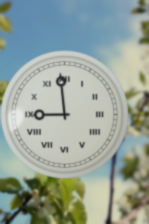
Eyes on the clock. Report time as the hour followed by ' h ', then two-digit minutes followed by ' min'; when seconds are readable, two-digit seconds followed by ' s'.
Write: 8 h 59 min
